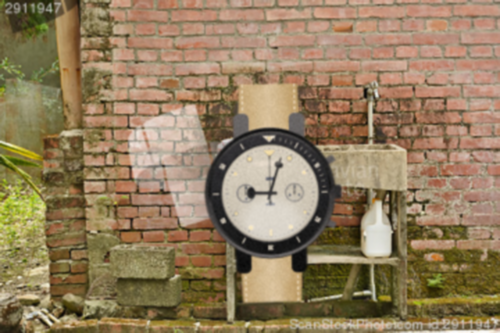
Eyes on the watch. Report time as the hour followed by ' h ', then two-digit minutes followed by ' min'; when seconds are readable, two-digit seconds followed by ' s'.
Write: 9 h 03 min
